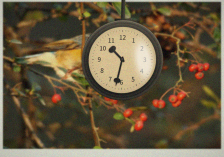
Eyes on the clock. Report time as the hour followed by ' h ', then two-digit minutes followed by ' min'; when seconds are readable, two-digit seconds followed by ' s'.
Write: 10 h 32 min
